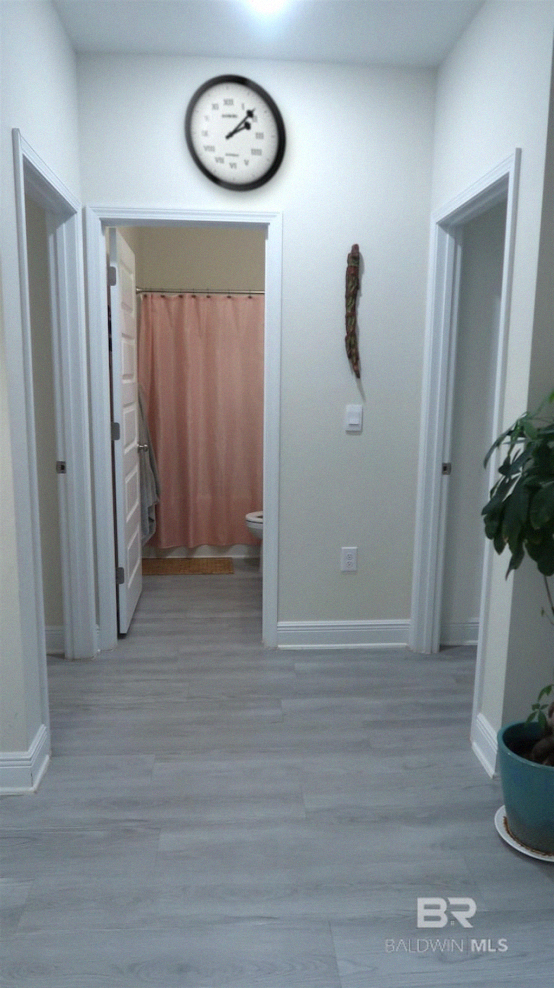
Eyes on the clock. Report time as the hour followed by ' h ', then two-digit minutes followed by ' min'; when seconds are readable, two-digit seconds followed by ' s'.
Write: 2 h 08 min
